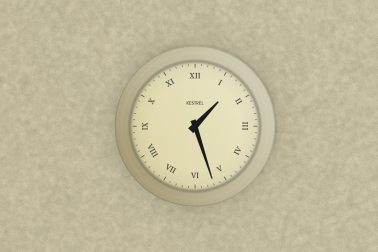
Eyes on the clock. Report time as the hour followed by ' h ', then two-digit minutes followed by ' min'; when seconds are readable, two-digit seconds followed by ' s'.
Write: 1 h 27 min
